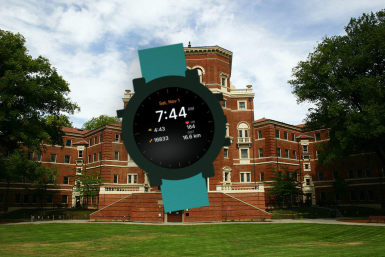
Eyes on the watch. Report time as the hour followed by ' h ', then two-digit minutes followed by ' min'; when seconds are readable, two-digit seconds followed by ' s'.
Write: 7 h 44 min
